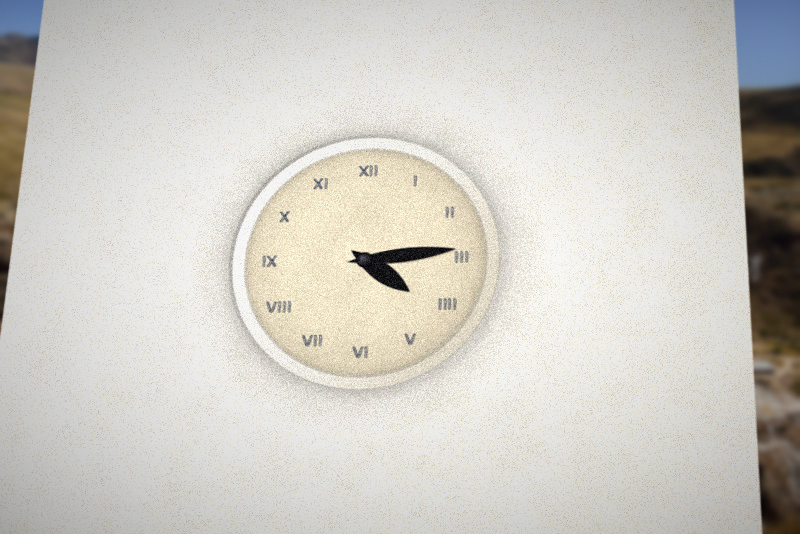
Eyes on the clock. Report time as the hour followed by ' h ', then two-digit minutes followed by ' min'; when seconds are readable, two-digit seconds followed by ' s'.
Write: 4 h 14 min
